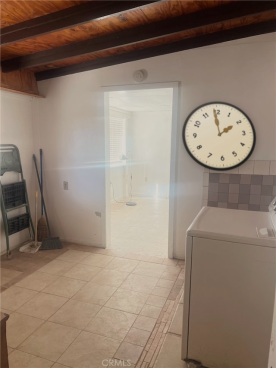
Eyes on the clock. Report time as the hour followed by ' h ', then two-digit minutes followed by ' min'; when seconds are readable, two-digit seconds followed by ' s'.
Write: 1 h 59 min
